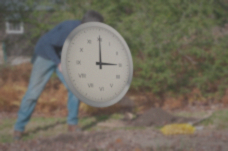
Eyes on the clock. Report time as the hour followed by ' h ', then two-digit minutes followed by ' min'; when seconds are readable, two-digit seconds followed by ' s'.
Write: 3 h 00 min
